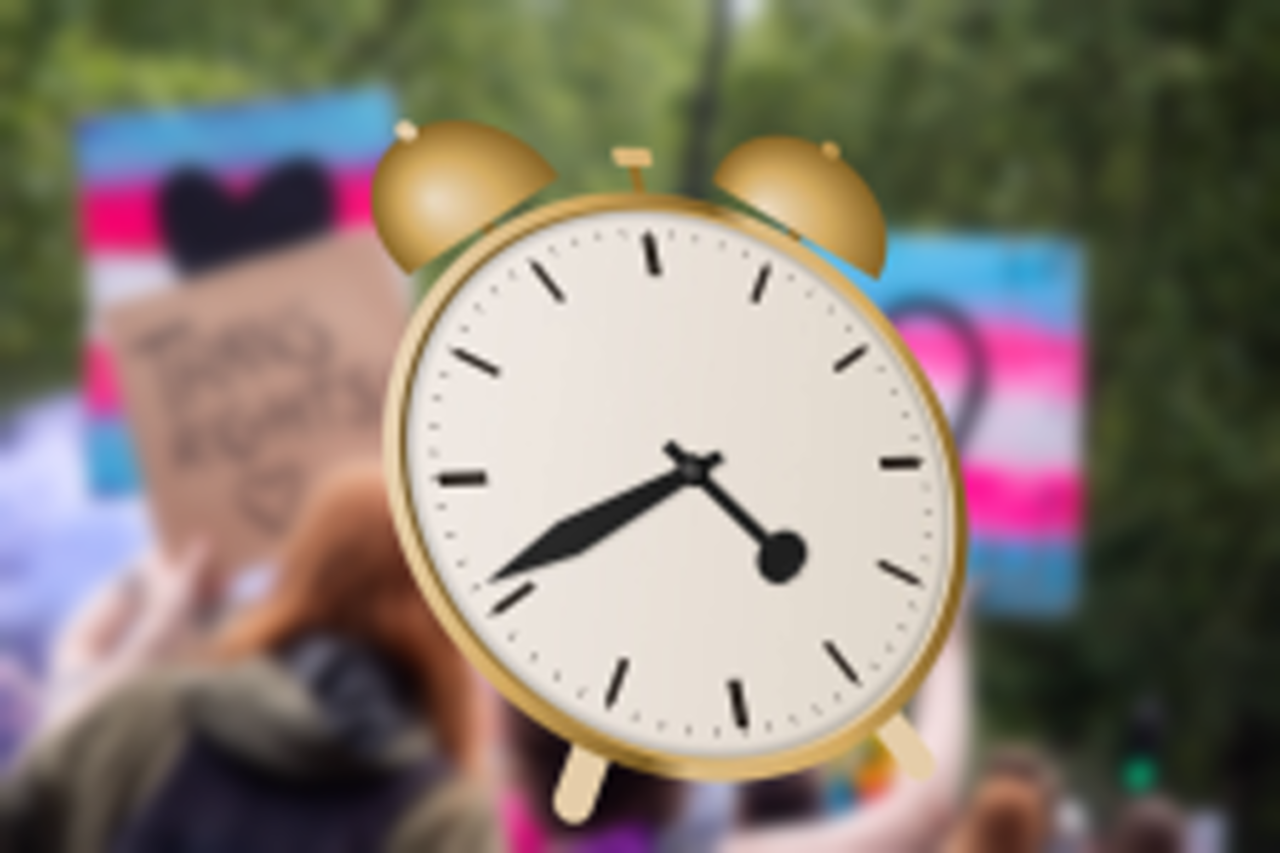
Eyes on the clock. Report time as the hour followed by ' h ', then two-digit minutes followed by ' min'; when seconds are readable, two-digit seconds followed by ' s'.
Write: 4 h 41 min
